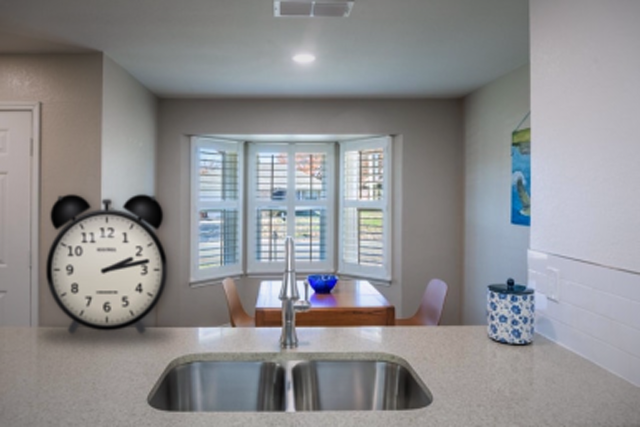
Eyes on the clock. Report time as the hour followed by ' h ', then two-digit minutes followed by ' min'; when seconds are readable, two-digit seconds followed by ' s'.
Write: 2 h 13 min
